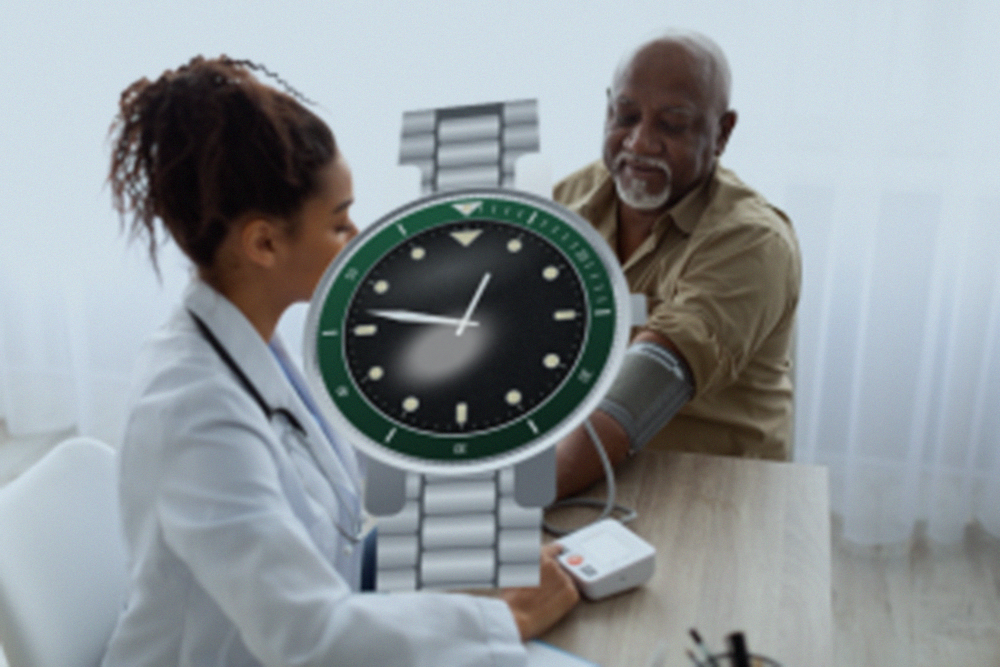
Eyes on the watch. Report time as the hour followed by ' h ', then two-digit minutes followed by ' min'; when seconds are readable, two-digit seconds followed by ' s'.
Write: 12 h 47 min
